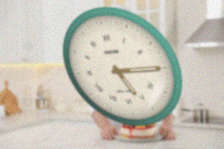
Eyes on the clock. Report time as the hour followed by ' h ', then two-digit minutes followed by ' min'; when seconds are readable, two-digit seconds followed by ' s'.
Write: 5 h 15 min
